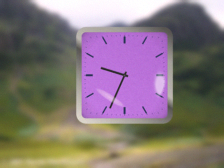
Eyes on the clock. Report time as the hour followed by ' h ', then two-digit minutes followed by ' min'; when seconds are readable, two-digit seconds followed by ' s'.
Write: 9 h 34 min
